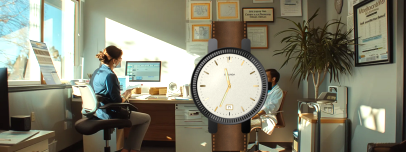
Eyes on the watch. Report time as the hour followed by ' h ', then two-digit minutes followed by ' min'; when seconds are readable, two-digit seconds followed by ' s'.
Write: 11 h 34 min
